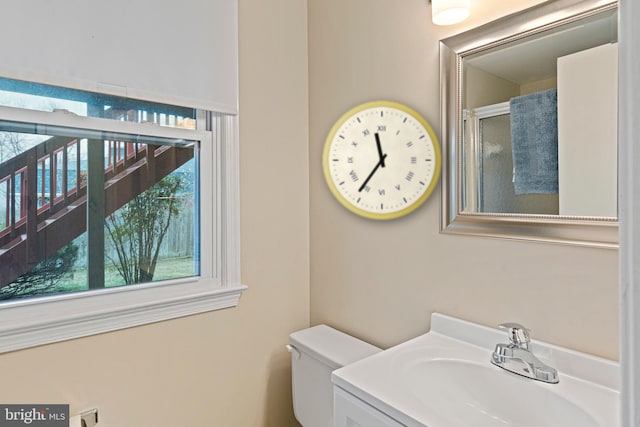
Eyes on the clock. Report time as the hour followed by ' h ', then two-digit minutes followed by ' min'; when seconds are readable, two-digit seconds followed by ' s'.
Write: 11 h 36 min
